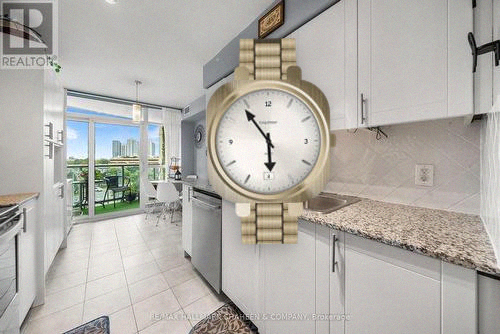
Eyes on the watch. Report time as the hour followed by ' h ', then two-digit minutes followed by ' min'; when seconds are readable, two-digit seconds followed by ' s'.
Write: 5 h 54 min
